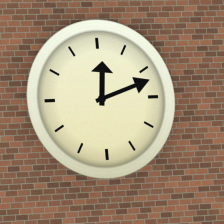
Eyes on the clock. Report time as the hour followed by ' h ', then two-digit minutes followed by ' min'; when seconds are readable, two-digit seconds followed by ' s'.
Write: 12 h 12 min
